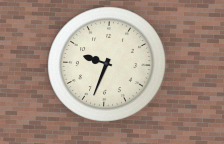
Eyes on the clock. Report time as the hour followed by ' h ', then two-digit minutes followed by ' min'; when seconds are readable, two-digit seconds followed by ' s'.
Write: 9 h 33 min
